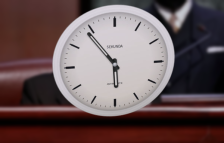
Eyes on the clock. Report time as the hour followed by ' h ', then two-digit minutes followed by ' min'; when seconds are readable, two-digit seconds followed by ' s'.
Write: 5 h 54 min
